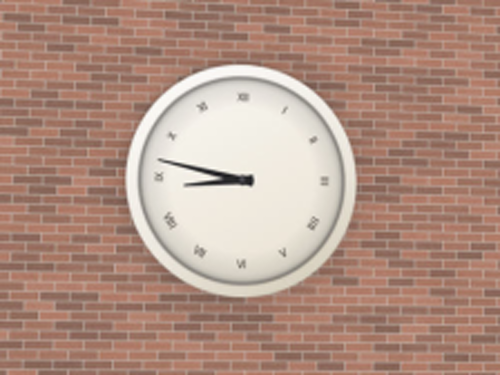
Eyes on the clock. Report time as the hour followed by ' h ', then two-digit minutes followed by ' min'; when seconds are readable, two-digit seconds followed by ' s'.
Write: 8 h 47 min
